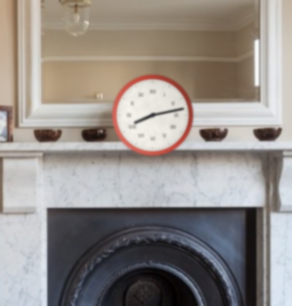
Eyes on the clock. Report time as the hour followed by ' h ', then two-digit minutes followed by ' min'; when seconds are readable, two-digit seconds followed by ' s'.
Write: 8 h 13 min
